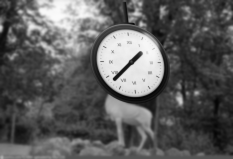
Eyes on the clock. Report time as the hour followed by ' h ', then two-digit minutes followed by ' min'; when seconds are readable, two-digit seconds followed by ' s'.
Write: 1 h 38 min
